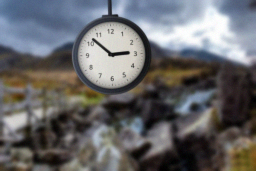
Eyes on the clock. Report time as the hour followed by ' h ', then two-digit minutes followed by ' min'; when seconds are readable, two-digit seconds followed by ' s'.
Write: 2 h 52 min
